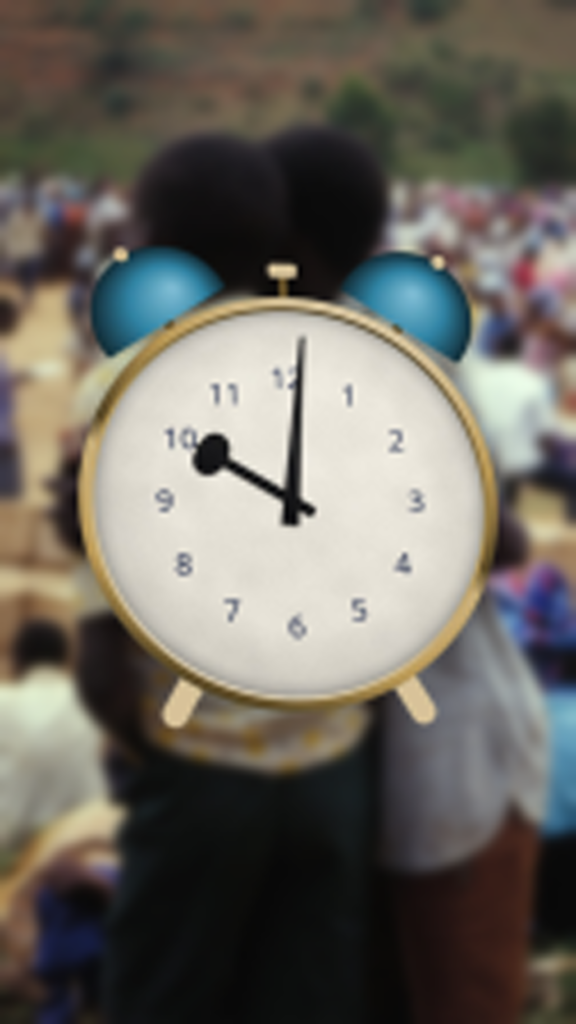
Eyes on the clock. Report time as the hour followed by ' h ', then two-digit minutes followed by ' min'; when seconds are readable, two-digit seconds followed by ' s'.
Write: 10 h 01 min
